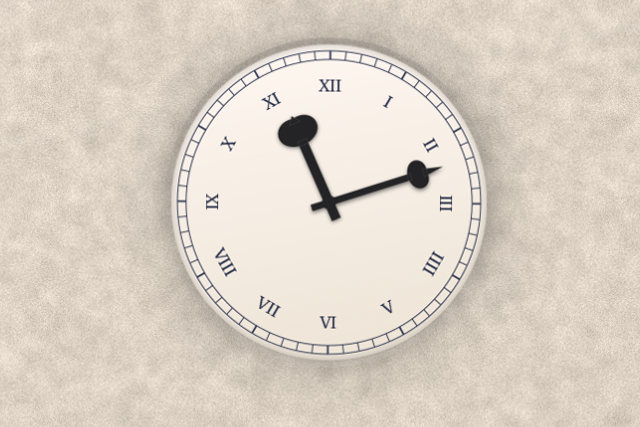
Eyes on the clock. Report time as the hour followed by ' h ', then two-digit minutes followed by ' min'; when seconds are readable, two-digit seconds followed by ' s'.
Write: 11 h 12 min
